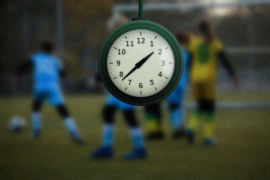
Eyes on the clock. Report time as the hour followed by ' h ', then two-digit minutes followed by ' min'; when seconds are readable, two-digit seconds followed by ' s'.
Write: 1 h 38 min
